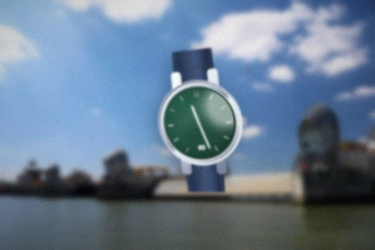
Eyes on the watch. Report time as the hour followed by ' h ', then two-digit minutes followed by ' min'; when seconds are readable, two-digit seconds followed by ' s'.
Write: 11 h 27 min
